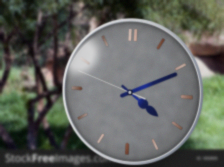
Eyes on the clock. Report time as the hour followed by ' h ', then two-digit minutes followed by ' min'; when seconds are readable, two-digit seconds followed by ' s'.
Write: 4 h 10 min 48 s
